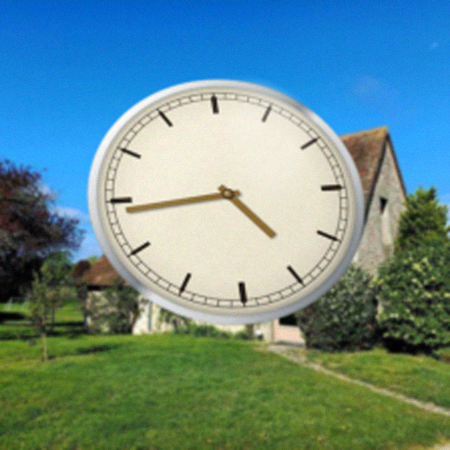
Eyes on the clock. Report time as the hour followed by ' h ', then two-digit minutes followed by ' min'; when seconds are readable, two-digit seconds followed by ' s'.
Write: 4 h 44 min
